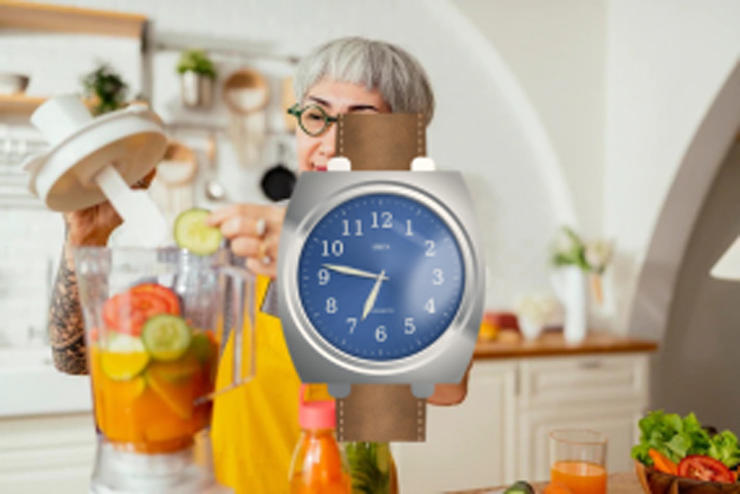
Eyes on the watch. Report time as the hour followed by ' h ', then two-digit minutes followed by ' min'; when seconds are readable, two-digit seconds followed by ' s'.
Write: 6 h 47 min
